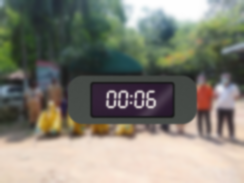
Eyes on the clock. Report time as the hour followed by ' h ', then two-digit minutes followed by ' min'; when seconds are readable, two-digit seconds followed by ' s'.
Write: 0 h 06 min
